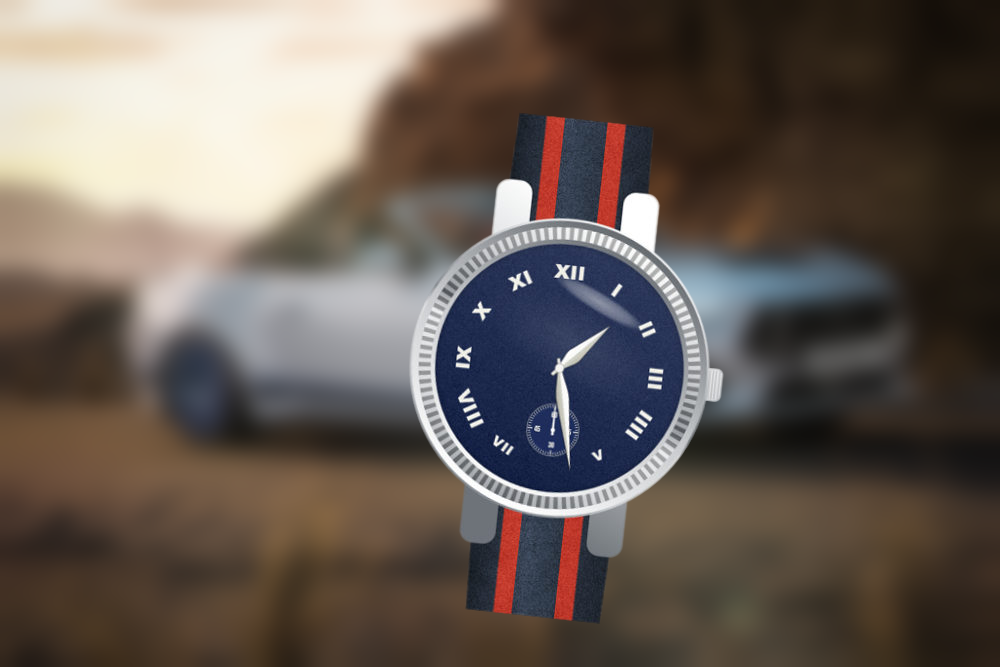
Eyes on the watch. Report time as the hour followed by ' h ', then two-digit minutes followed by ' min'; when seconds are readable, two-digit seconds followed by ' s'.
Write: 1 h 28 min
